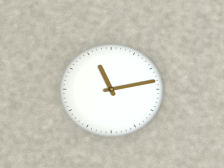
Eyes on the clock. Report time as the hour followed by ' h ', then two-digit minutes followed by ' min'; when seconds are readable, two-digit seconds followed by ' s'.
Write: 11 h 13 min
